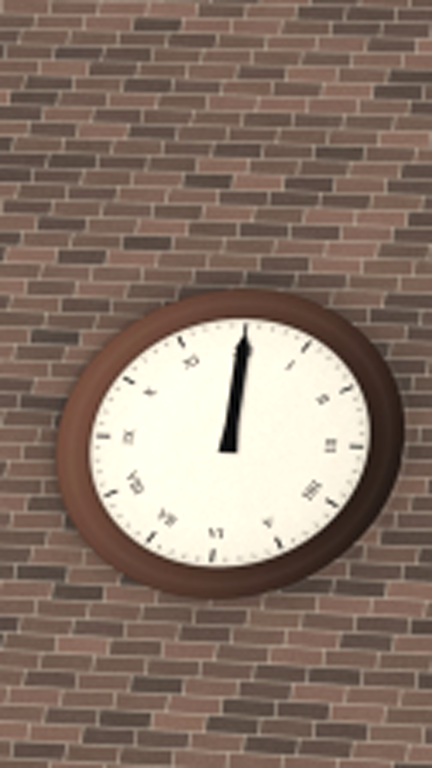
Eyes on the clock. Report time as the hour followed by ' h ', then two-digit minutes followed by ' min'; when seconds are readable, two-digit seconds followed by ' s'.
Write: 12 h 00 min
